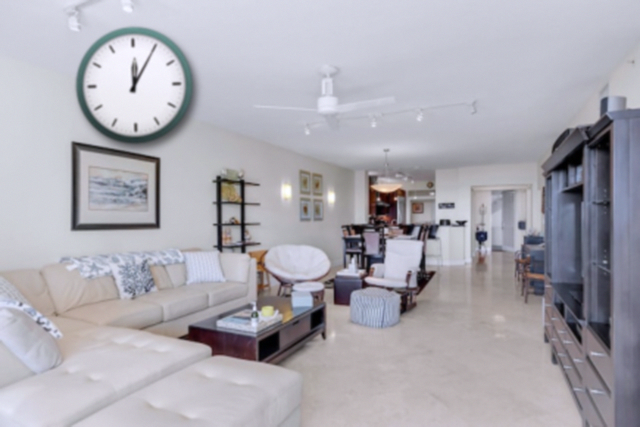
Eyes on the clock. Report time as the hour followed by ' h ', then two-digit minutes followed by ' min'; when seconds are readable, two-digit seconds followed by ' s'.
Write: 12 h 05 min
